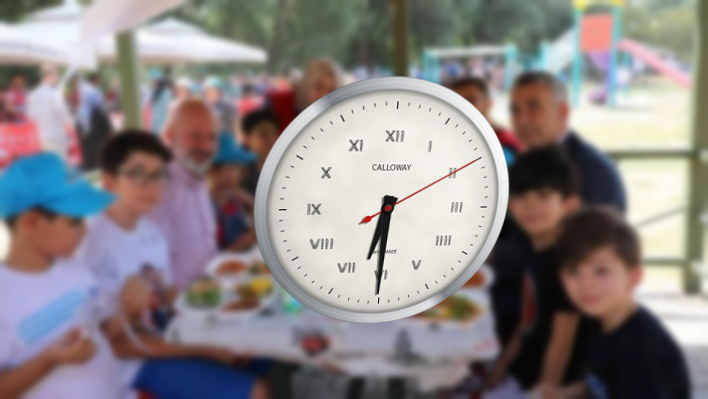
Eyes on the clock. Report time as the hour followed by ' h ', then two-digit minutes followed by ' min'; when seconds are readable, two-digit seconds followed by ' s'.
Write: 6 h 30 min 10 s
